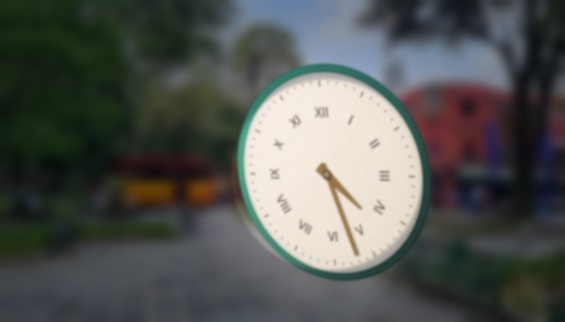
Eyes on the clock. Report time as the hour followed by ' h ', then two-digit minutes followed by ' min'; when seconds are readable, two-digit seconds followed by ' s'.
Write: 4 h 27 min
